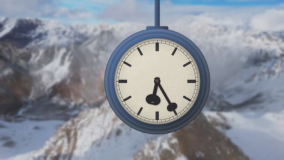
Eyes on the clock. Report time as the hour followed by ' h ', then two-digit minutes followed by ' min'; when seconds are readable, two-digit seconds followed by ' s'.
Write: 6 h 25 min
